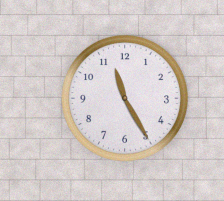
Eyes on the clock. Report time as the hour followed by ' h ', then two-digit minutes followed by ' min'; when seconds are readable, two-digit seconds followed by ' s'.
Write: 11 h 25 min
